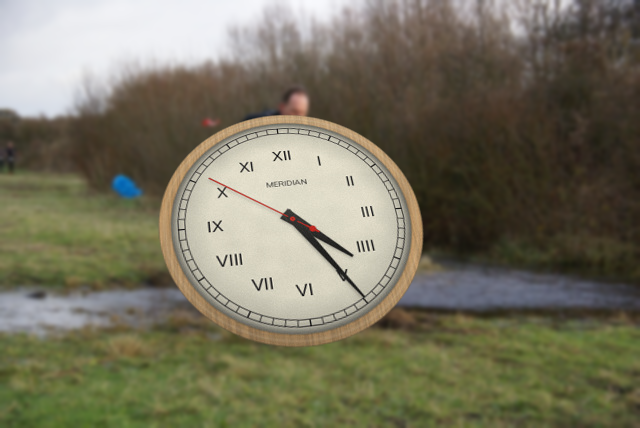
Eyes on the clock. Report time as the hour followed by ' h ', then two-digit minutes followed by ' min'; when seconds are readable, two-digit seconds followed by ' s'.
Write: 4 h 24 min 51 s
